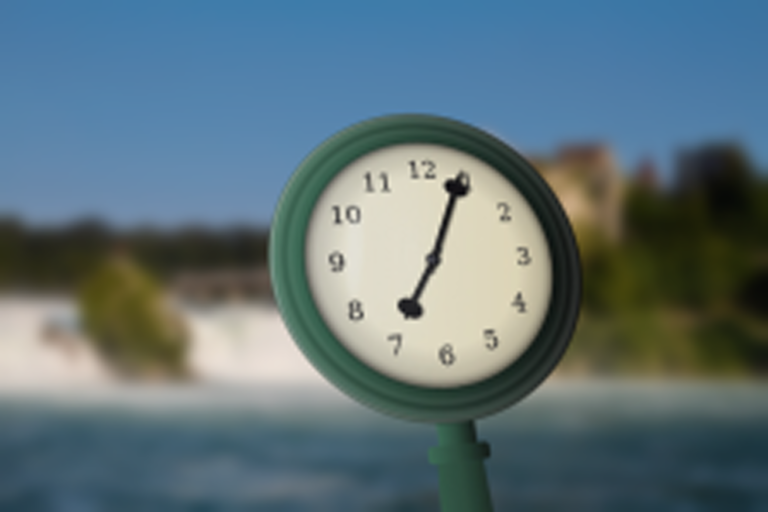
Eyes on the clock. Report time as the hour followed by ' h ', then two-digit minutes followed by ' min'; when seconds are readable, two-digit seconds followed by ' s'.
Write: 7 h 04 min
